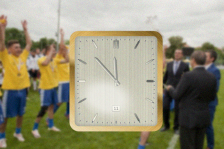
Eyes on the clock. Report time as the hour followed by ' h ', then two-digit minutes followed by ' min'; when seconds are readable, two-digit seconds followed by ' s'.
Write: 11 h 53 min
